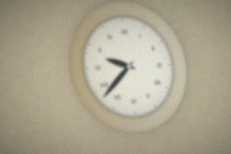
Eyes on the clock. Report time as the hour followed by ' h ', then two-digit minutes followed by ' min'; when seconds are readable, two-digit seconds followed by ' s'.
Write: 9 h 38 min
